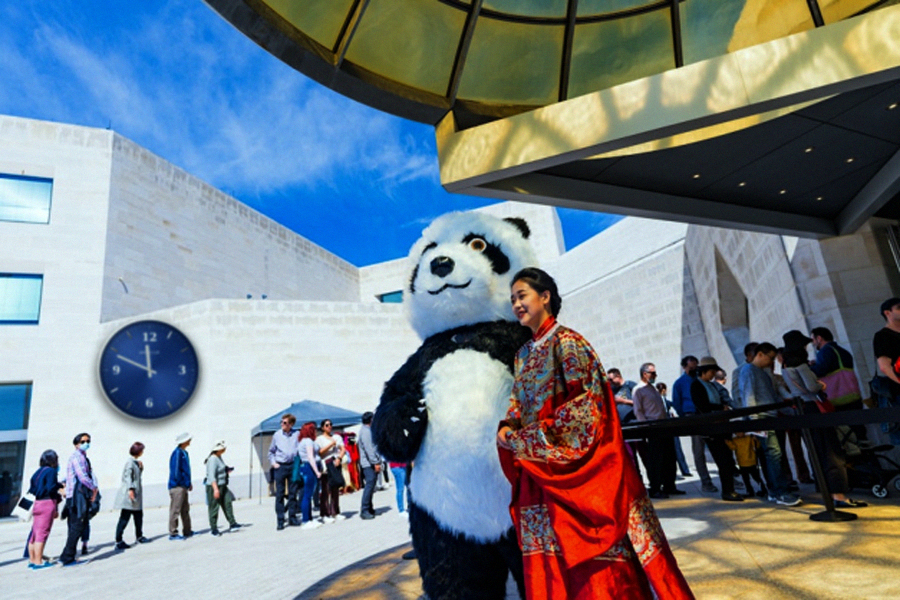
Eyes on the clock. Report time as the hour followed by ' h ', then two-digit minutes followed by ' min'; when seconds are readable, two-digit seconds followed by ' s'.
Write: 11 h 49 min
